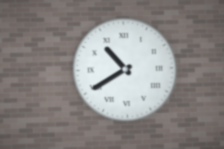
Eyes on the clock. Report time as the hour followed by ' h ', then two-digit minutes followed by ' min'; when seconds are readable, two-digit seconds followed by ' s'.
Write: 10 h 40 min
